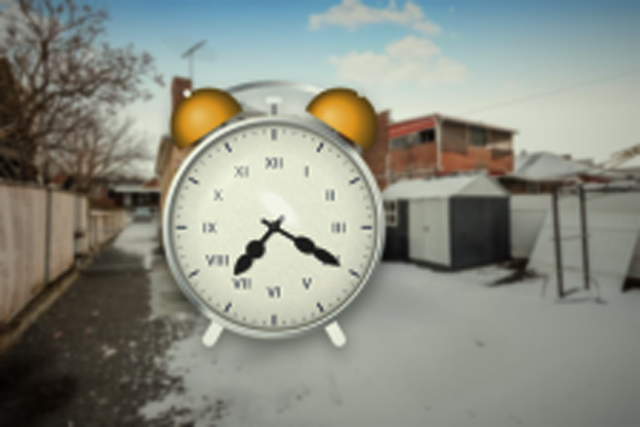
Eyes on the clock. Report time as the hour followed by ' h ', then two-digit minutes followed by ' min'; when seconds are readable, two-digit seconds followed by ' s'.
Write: 7 h 20 min
